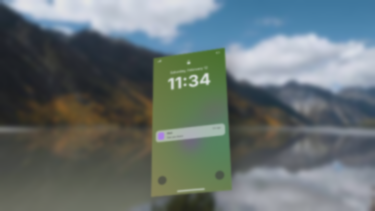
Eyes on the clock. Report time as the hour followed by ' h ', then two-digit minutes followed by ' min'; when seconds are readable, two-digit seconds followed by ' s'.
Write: 11 h 34 min
